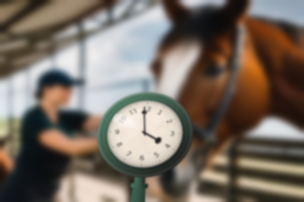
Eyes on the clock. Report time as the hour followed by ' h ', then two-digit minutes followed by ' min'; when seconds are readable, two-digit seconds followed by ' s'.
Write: 3 h 59 min
